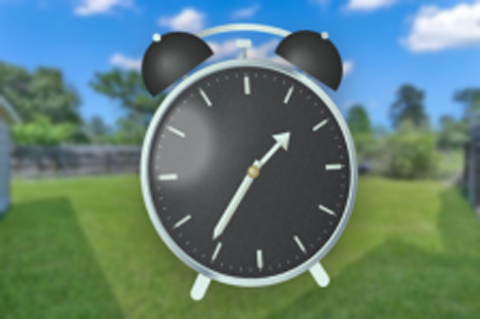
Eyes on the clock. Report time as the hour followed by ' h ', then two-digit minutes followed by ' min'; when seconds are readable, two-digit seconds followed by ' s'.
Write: 1 h 36 min
